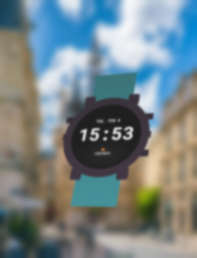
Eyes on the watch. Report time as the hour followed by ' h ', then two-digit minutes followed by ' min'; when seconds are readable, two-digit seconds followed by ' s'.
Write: 15 h 53 min
